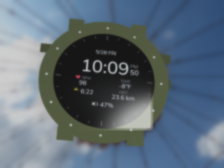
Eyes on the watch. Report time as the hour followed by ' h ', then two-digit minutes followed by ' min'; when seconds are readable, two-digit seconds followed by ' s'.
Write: 10 h 09 min
